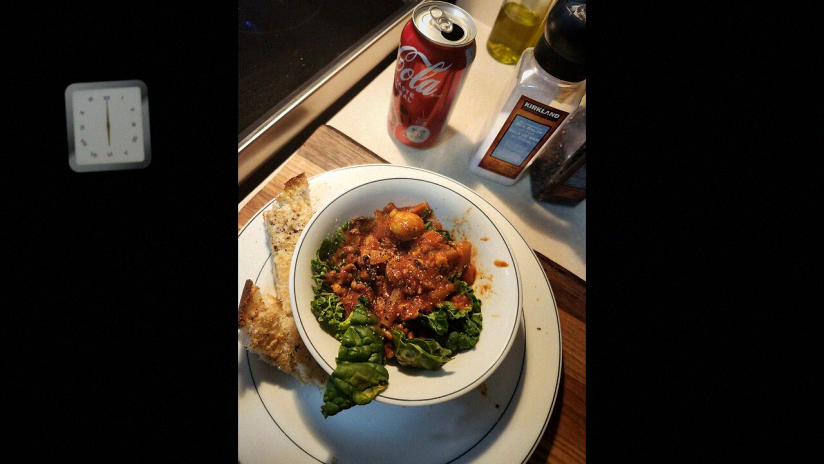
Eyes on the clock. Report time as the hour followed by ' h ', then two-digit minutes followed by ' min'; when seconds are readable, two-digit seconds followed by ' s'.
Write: 6 h 00 min
